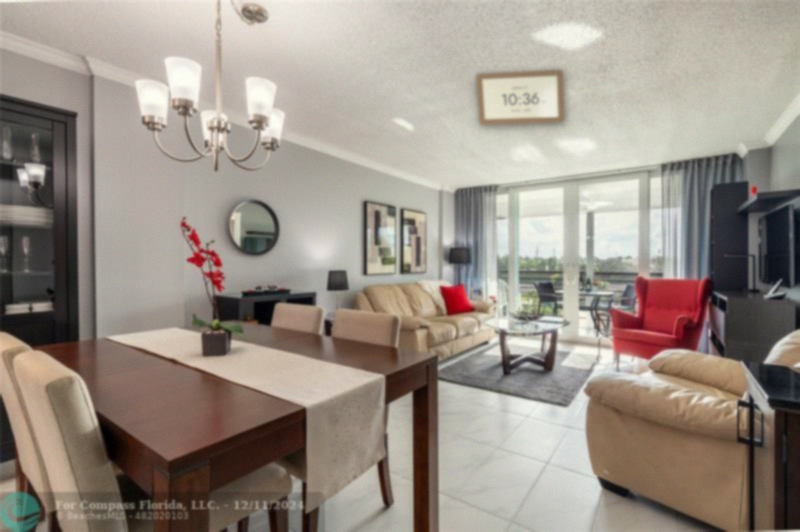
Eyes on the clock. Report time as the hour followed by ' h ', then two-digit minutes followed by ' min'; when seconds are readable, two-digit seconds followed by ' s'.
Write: 10 h 36 min
